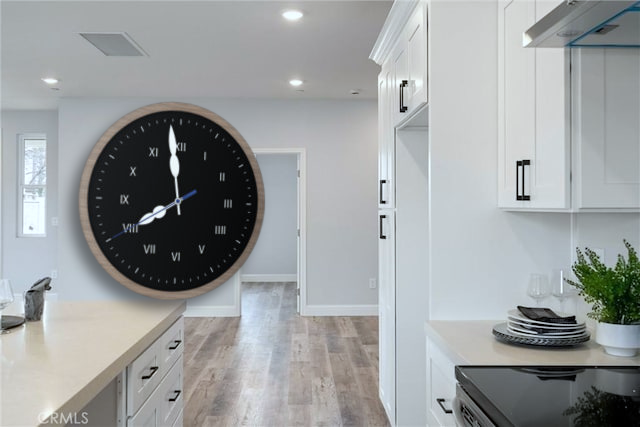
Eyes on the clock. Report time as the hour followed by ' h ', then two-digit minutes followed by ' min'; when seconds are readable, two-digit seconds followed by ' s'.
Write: 7 h 58 min 40 s
